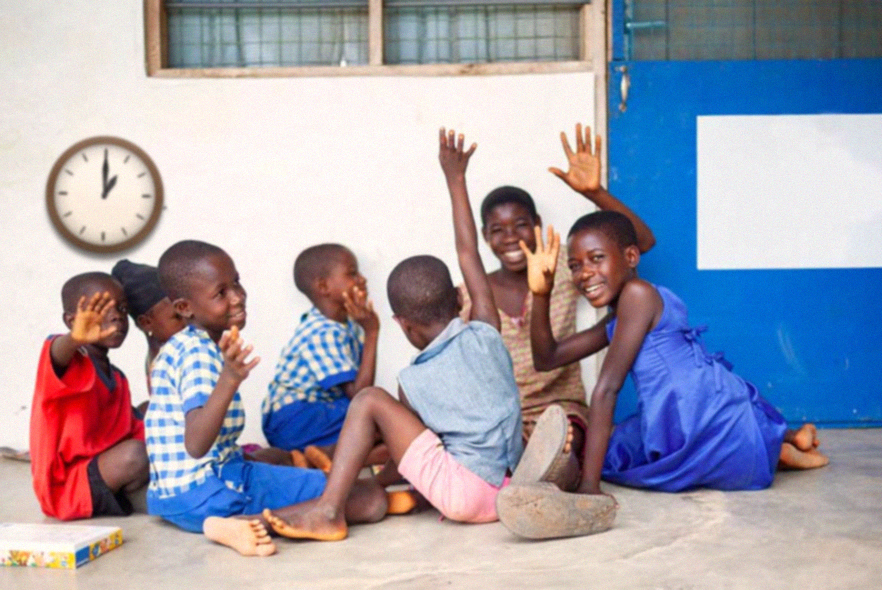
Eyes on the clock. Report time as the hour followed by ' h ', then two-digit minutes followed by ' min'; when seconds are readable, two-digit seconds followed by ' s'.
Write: 1 h 00 min
